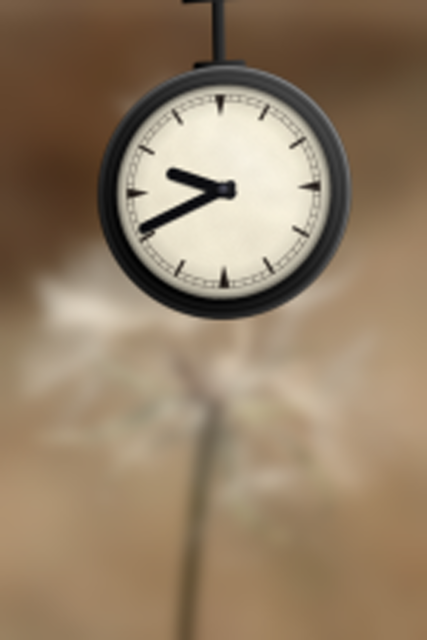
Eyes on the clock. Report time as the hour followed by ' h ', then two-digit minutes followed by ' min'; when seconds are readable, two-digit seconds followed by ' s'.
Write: 9 h 41 min
